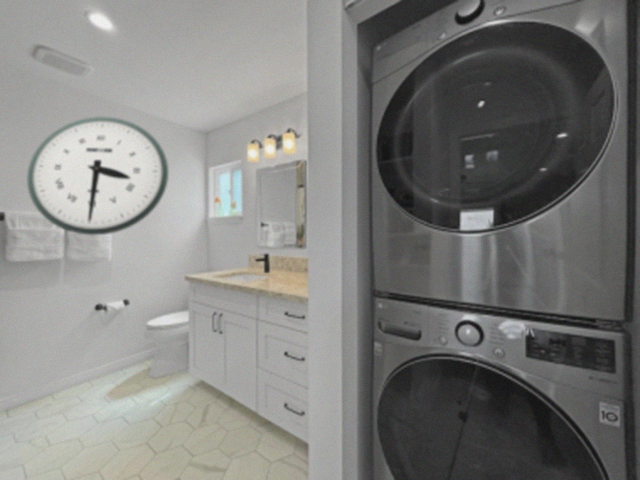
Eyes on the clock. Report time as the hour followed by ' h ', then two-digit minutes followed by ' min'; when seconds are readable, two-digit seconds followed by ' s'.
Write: 3 h 30 min
